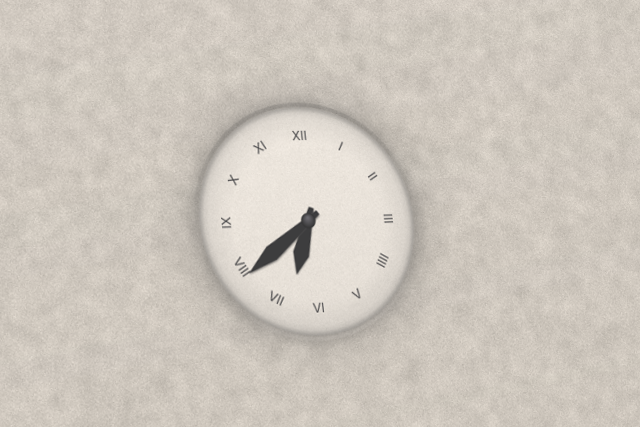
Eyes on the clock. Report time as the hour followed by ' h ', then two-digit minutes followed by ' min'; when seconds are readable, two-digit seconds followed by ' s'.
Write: 6 h 39 min
